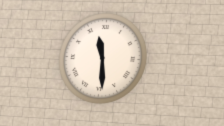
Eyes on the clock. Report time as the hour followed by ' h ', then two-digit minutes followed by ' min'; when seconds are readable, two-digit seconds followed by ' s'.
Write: 11 h 29 min
